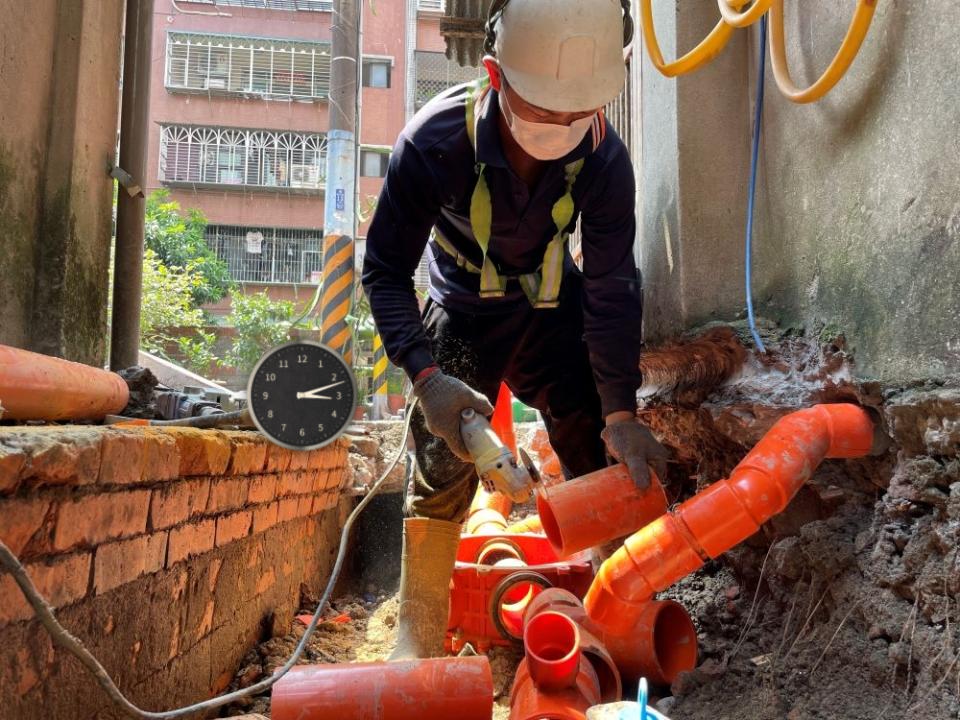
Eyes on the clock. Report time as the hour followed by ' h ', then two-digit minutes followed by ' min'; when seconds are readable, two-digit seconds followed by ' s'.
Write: 3 h 12 min
